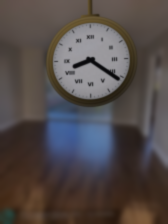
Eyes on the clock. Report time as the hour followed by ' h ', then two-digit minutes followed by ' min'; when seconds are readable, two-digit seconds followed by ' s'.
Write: 8 h 21 min
